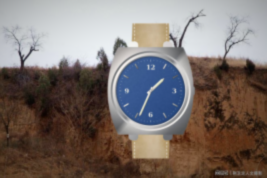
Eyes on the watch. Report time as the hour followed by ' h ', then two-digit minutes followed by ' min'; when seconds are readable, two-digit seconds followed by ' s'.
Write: 1 h 34 min
